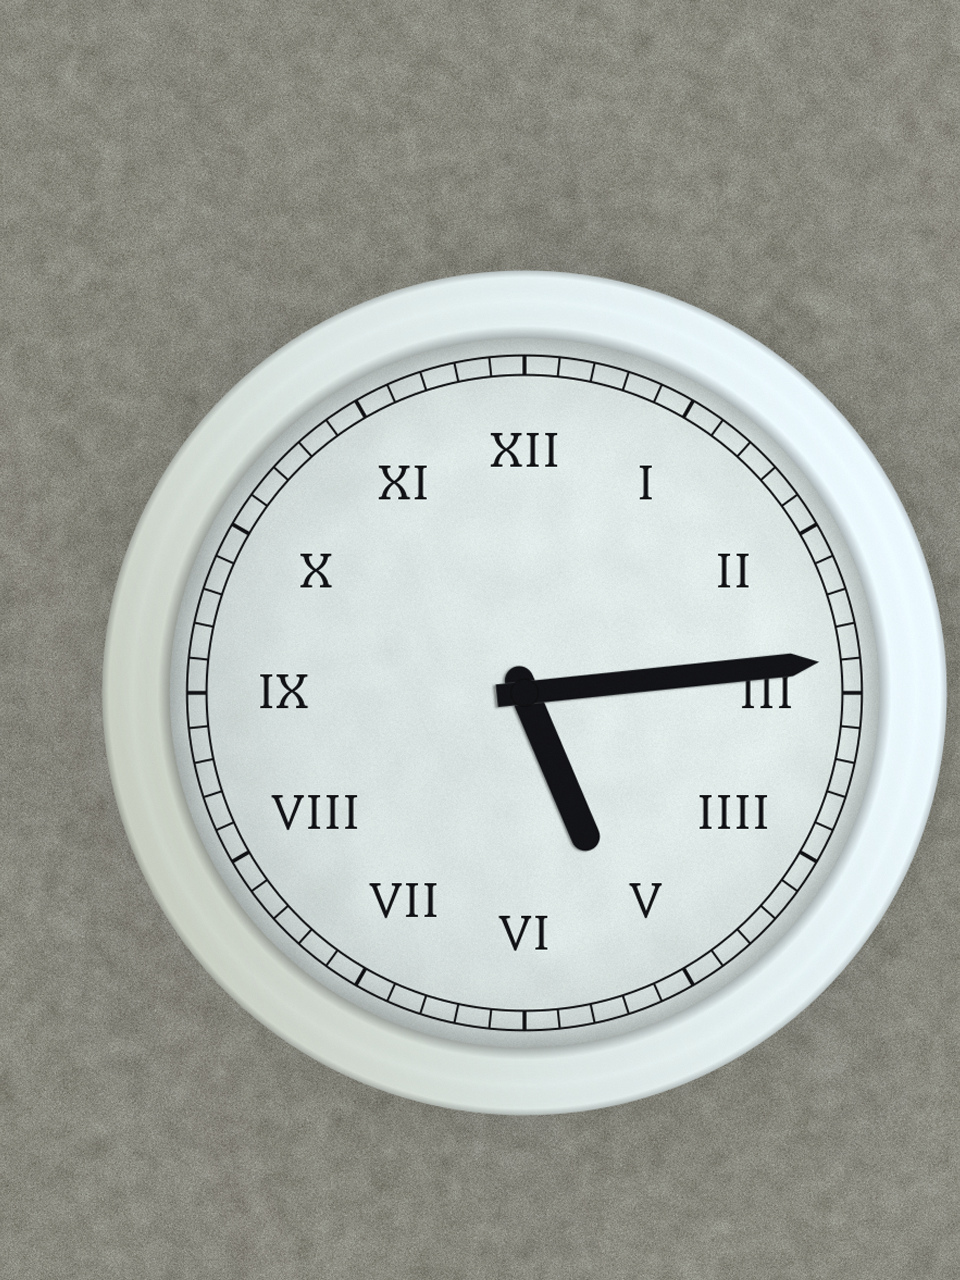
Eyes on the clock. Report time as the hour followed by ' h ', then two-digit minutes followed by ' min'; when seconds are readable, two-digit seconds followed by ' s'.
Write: 5 h 14 min
